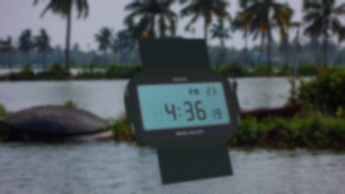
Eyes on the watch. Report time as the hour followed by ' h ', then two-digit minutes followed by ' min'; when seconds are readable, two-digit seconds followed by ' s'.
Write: 4 h 36 min
